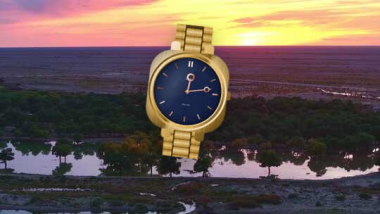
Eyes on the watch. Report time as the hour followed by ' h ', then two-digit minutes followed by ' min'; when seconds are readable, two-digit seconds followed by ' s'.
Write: 12 h 13 min
